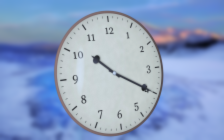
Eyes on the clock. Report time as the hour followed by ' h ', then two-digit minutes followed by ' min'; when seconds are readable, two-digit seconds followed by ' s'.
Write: 10 h 20 min
